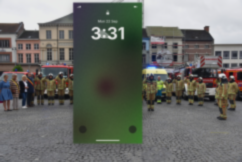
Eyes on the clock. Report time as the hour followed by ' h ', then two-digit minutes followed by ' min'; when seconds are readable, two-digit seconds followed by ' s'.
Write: 3 h 31 min
